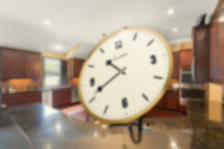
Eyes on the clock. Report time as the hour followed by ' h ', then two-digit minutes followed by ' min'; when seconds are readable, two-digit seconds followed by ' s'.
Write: 10 h 41 min
